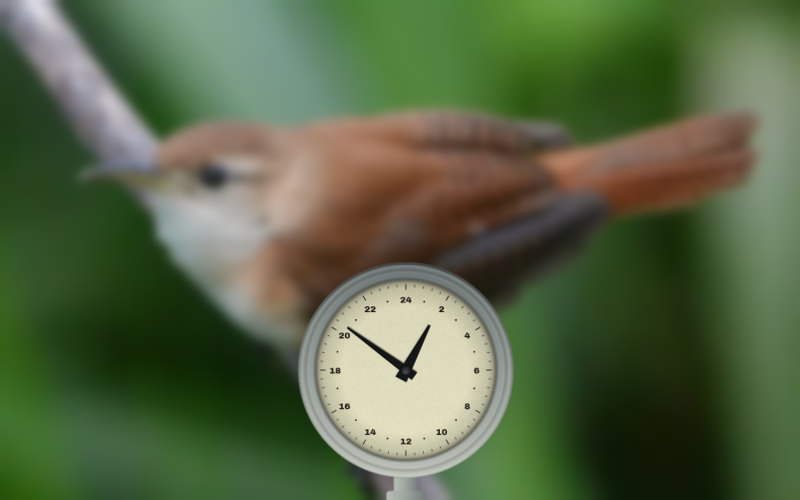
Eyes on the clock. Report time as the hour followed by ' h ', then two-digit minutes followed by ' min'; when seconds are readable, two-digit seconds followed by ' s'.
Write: 1 h 51 min
